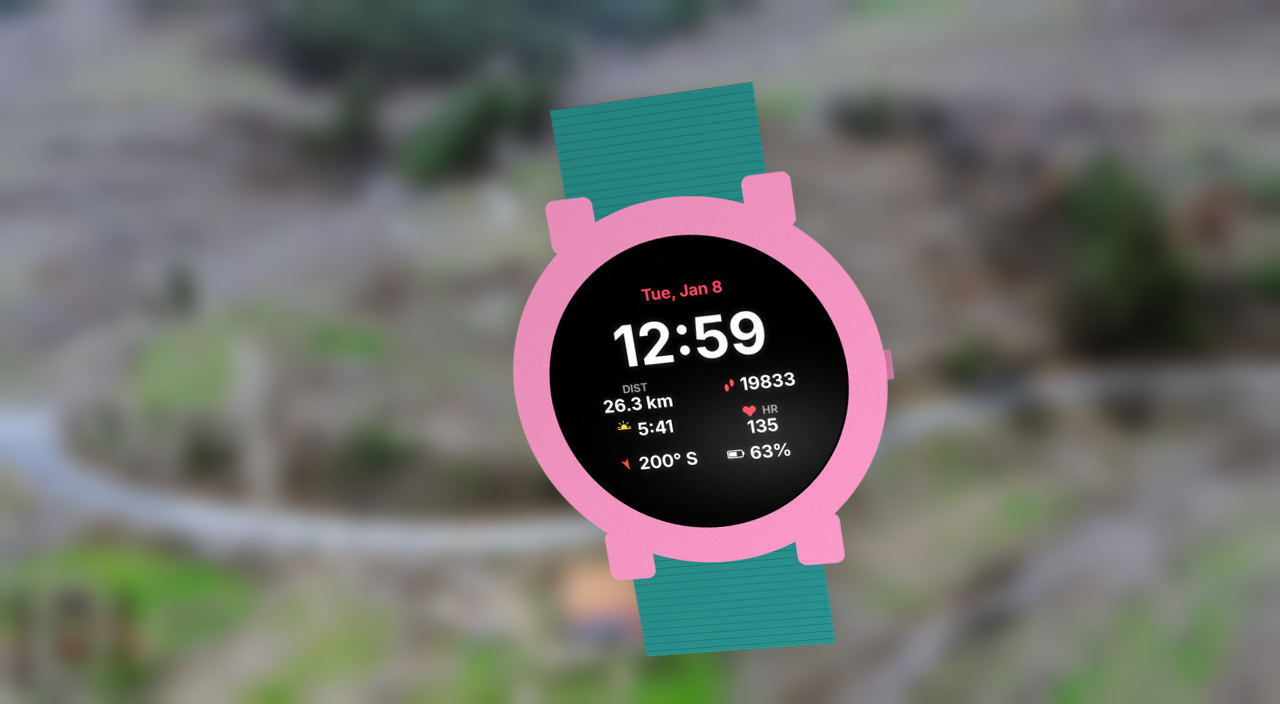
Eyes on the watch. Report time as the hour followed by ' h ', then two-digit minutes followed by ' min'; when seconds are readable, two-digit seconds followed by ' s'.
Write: 12 h 59 min
